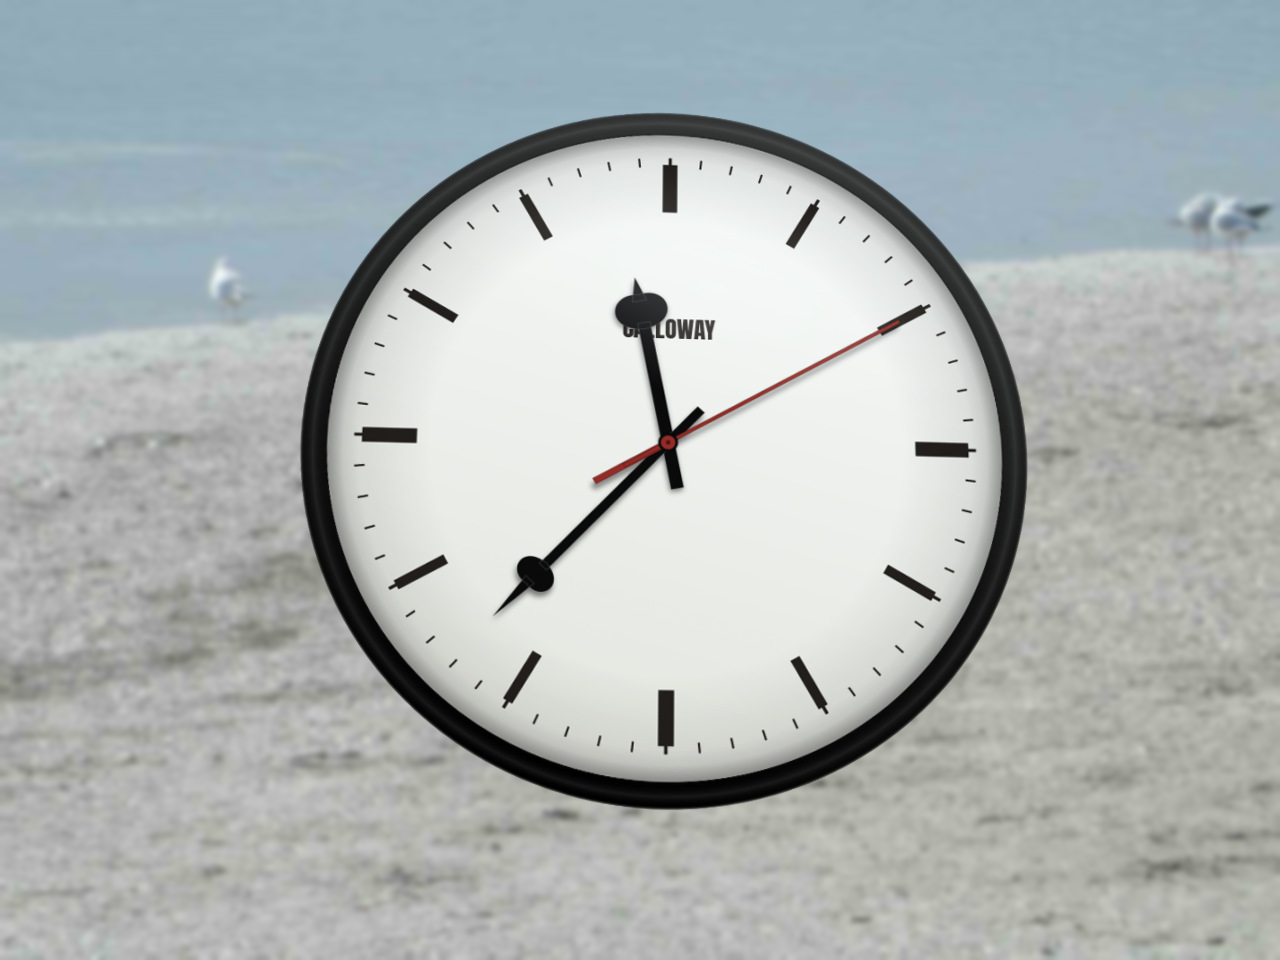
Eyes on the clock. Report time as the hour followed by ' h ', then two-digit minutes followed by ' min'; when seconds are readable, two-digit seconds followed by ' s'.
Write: 11 h 37 min 10 s
